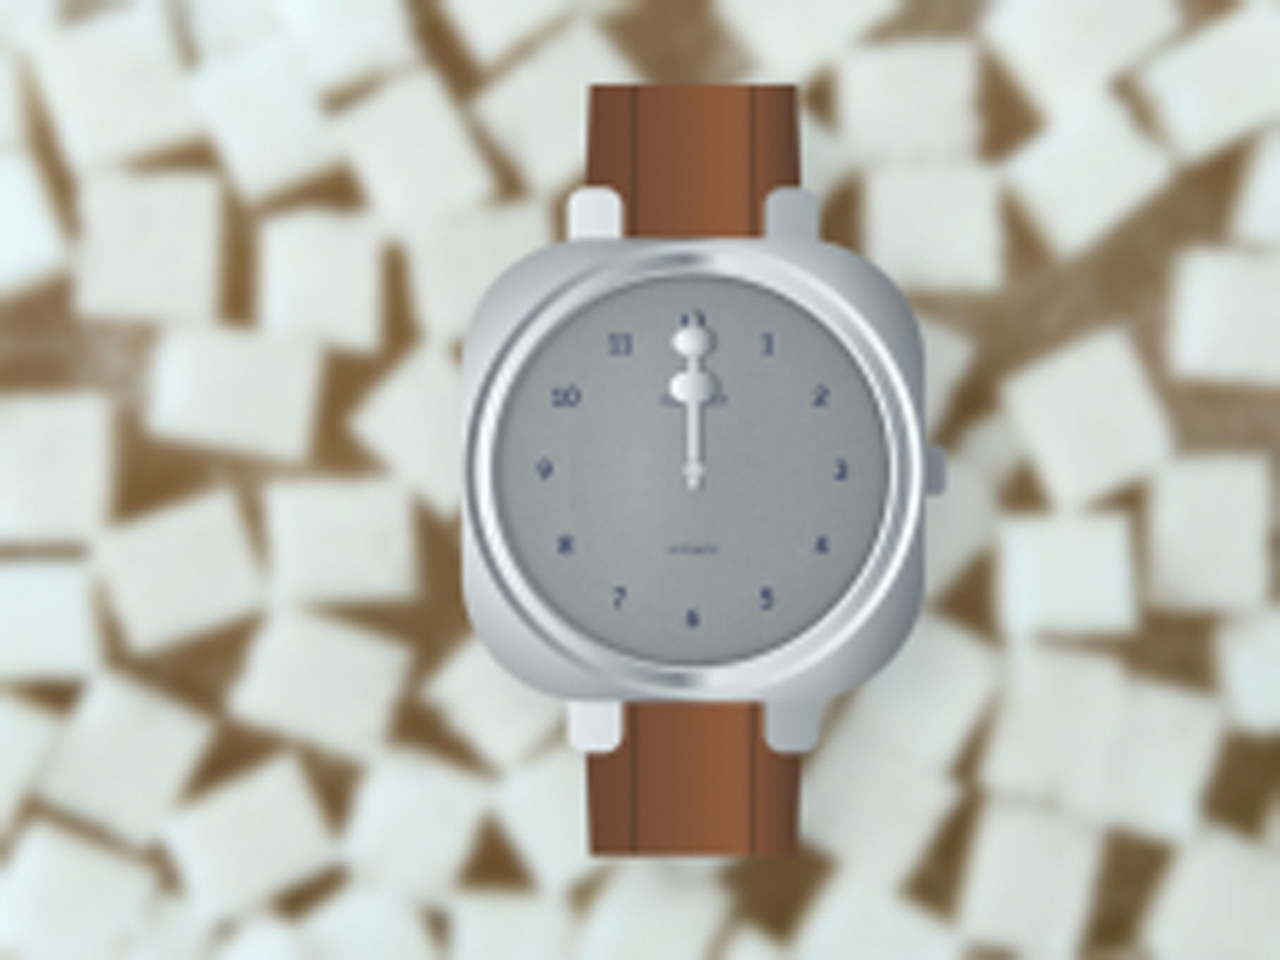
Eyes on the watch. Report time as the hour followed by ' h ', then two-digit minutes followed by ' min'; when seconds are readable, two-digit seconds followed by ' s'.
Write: 12 h 00 min
